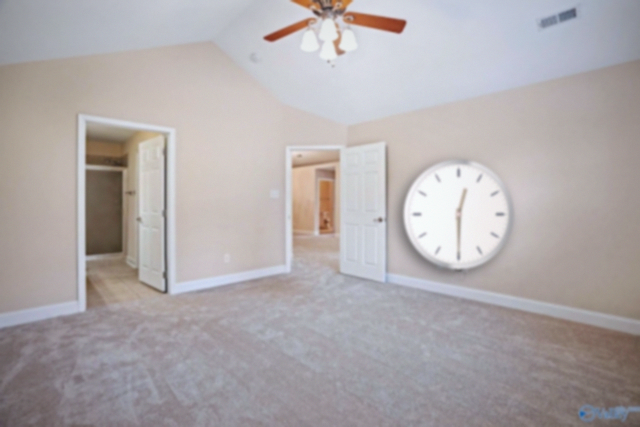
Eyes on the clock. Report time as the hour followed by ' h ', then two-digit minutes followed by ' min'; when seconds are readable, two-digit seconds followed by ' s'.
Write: 12 h 30 min
